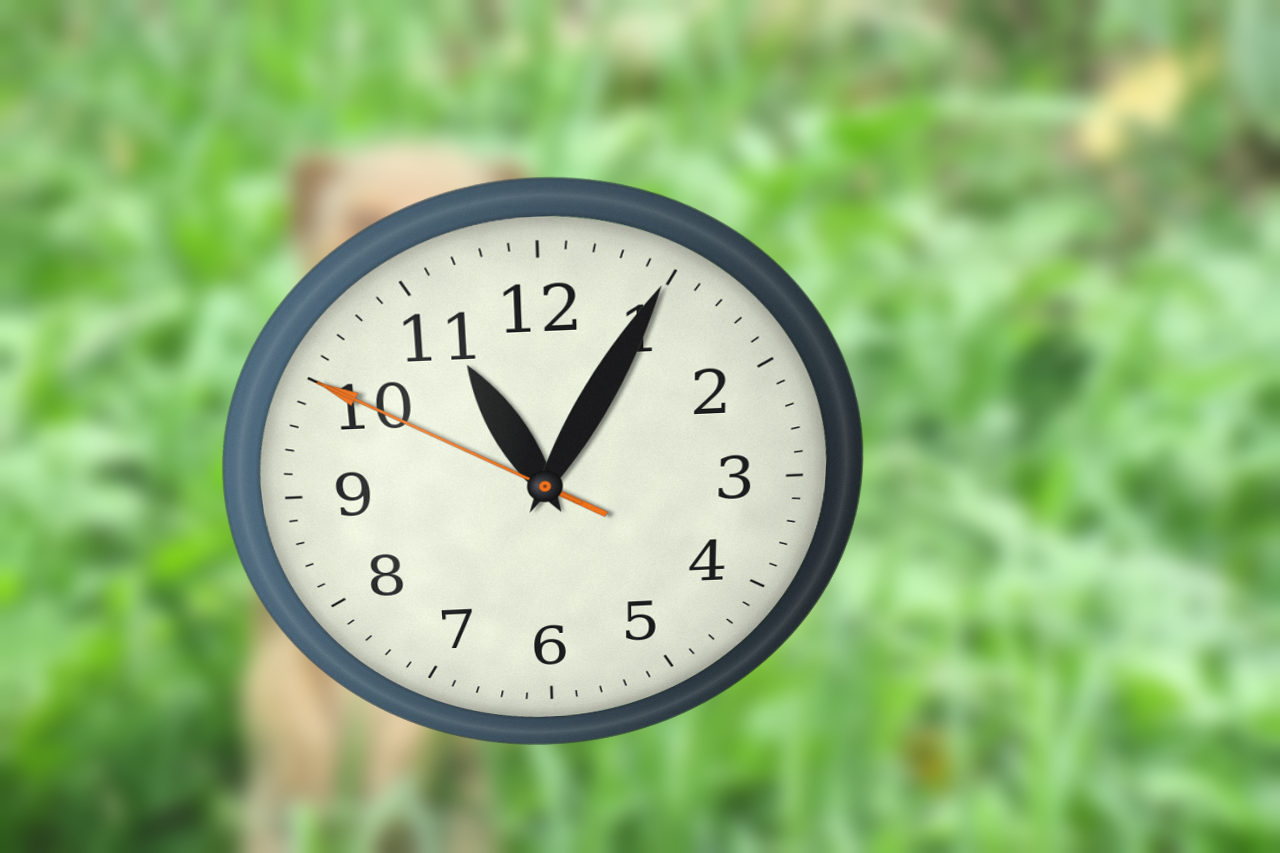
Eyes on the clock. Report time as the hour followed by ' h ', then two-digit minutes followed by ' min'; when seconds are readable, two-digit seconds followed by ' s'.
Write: 11 h 04 min 50 s
